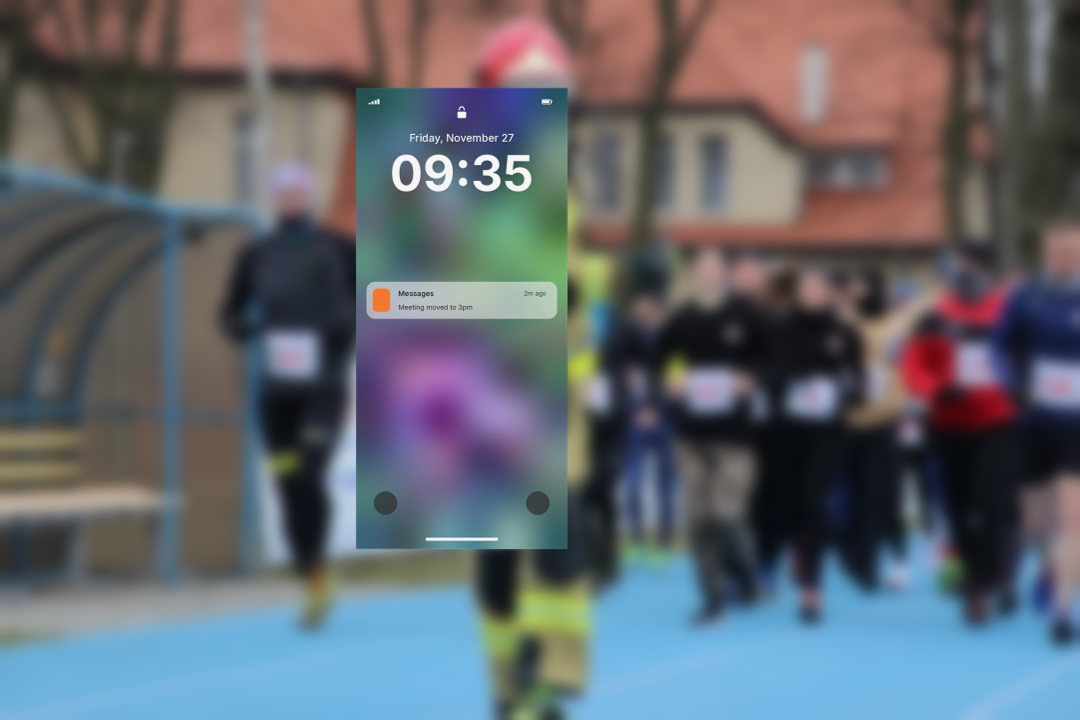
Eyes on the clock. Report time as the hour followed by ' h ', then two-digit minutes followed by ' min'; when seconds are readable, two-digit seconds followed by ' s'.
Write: 9 h 35 min
